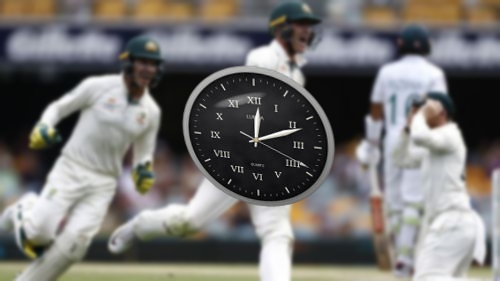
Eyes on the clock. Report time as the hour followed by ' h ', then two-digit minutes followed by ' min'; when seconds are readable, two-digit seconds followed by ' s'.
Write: 12 h 11 min 19 s
